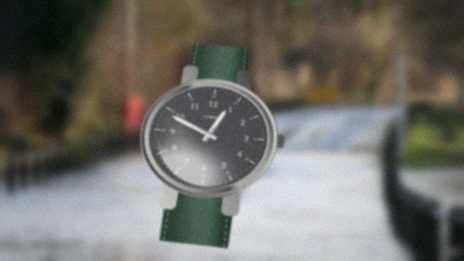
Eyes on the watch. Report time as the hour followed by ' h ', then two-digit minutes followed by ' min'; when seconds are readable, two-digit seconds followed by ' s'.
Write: 12 h 49 min
